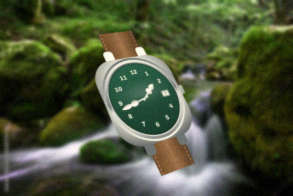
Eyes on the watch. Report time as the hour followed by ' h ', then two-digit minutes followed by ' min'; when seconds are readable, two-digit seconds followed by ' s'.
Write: 1 h 43 min
